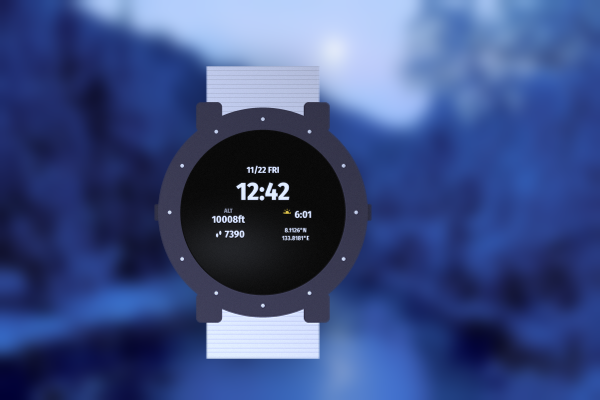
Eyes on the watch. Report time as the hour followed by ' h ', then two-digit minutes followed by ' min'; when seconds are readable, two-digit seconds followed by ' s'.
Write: 12 h 42 min
